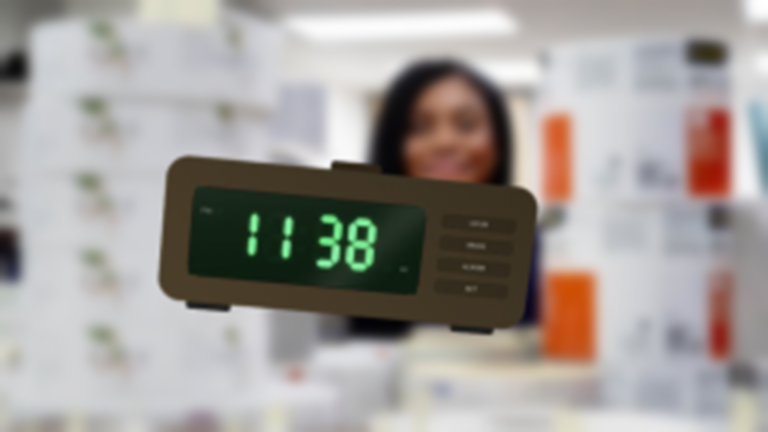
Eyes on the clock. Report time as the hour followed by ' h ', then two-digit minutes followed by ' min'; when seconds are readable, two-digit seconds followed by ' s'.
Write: 11 h 38 min
